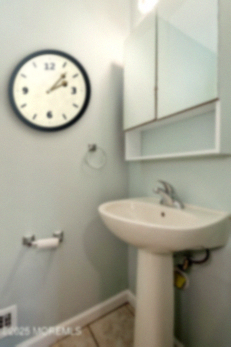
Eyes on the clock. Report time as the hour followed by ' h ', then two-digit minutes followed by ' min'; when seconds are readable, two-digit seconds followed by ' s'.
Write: 2 h 07 min
